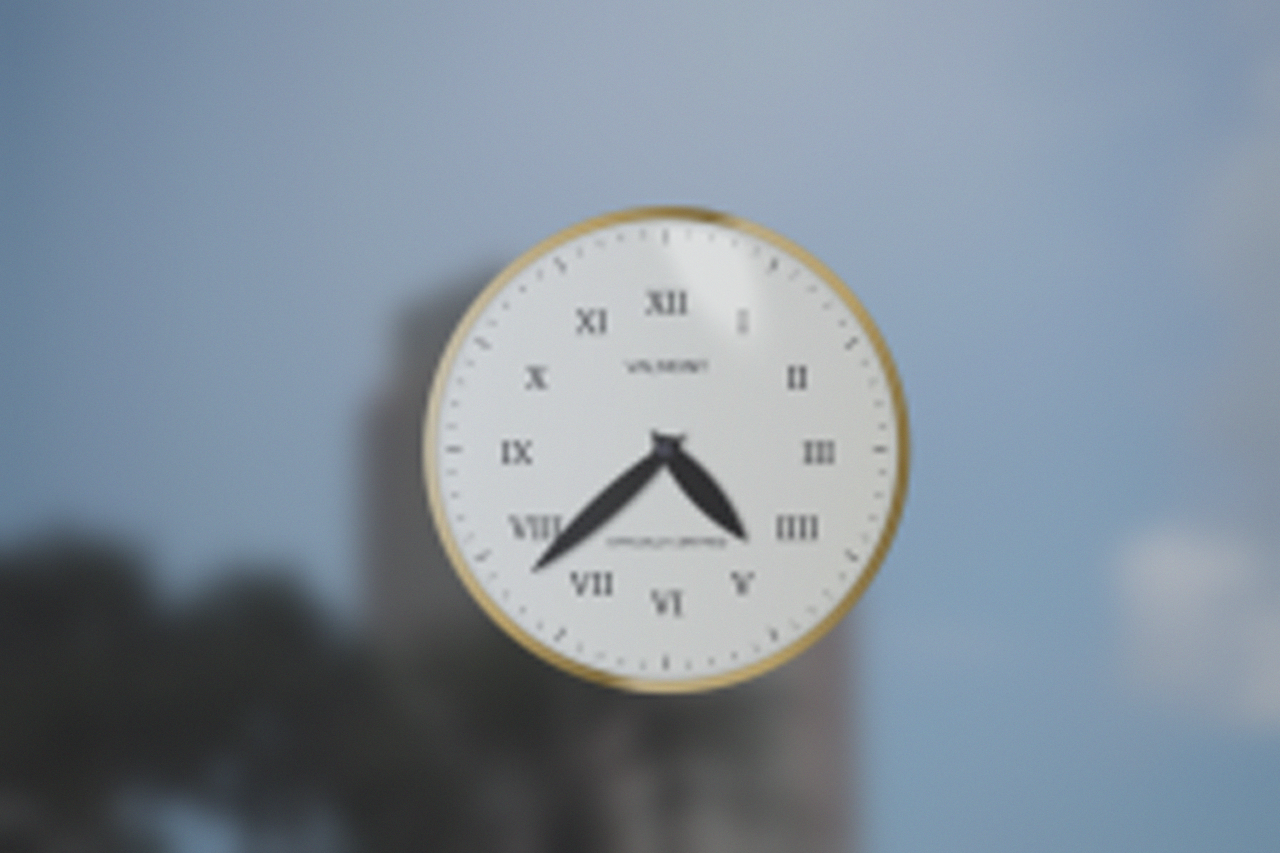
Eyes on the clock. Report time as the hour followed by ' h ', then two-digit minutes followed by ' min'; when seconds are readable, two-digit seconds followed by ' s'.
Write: 4 h 38 min
